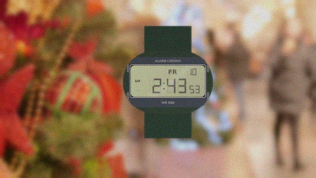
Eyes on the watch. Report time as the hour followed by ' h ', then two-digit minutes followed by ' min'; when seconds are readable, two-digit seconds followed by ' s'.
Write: 2 h 43 min 53 s
